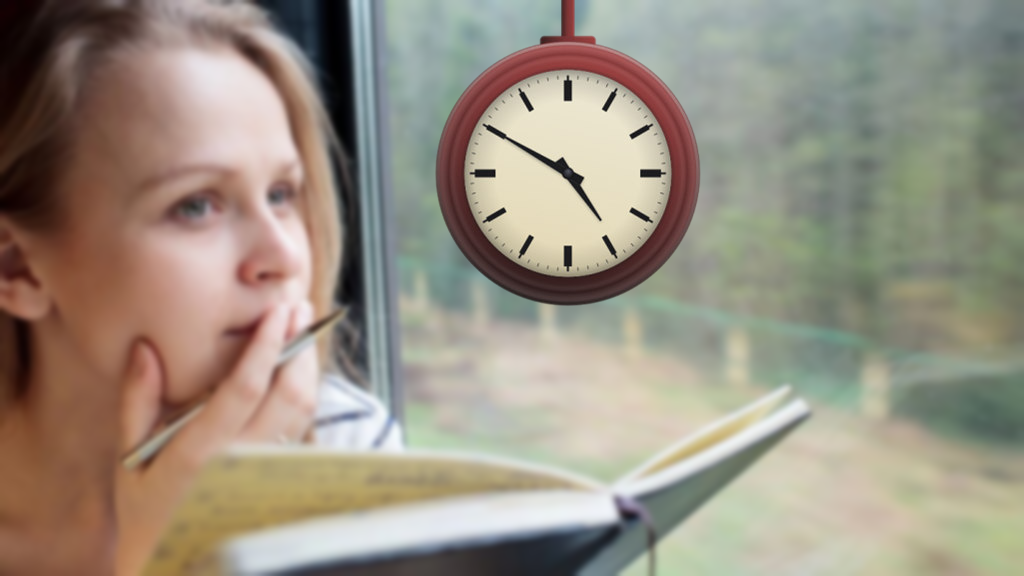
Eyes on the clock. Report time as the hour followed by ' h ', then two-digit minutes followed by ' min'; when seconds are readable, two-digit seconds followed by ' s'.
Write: 4 h 50 min
